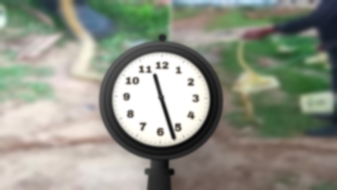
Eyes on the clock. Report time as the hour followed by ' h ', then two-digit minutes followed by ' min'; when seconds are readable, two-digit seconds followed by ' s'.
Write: 11 h 27 min
